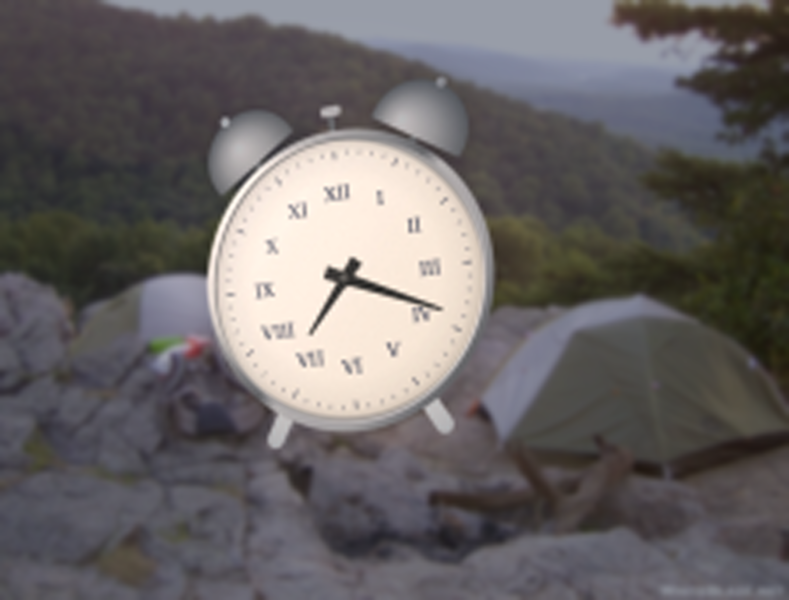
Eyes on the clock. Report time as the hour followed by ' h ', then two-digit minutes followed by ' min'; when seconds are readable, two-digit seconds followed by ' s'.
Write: 7 h 19 min
